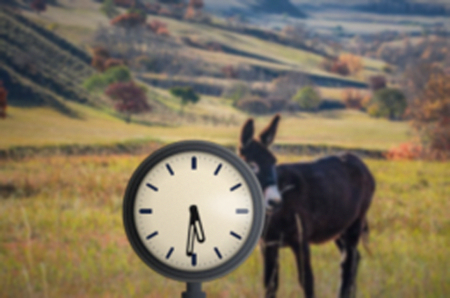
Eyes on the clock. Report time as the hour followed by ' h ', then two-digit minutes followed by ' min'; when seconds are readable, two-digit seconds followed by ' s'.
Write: 5 h 31 min
